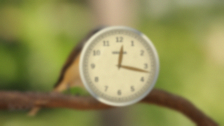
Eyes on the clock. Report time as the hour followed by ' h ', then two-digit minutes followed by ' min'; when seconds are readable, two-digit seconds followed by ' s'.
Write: 12 h 17 min
